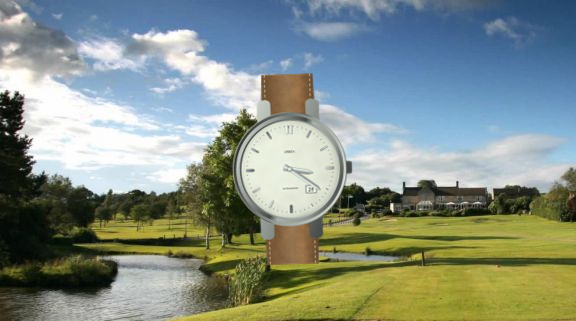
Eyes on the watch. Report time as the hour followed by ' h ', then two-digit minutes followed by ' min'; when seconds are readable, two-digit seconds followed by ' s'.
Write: 3 h 21 min
